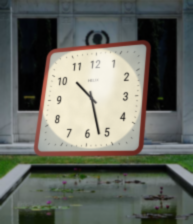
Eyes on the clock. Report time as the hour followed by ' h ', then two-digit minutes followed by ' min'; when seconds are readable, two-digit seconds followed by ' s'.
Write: 10 h 27 min
